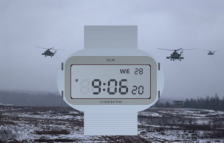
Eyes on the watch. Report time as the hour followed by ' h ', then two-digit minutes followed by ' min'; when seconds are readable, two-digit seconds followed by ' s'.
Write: 9 h 06 min 20 s
